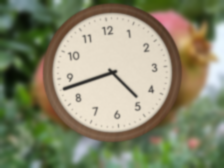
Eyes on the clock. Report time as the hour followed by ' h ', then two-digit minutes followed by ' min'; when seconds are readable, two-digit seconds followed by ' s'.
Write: 4 h 43 min
